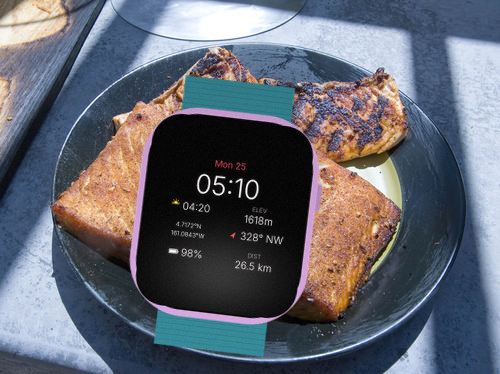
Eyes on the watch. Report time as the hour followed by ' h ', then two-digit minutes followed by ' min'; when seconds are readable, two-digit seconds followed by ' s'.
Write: 5 h 10 min
